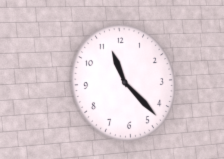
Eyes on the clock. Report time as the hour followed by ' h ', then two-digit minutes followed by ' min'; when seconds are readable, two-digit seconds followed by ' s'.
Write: 11 h 23 min
